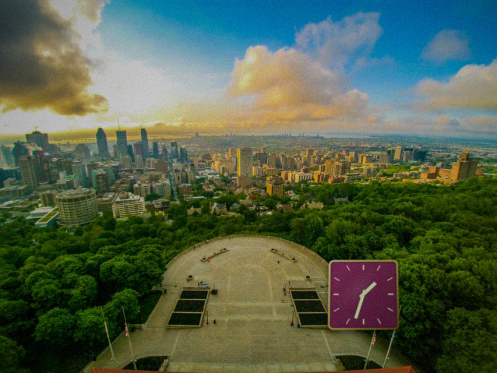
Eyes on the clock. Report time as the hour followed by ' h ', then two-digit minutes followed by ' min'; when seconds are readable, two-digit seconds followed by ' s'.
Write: 1 h 33 min
